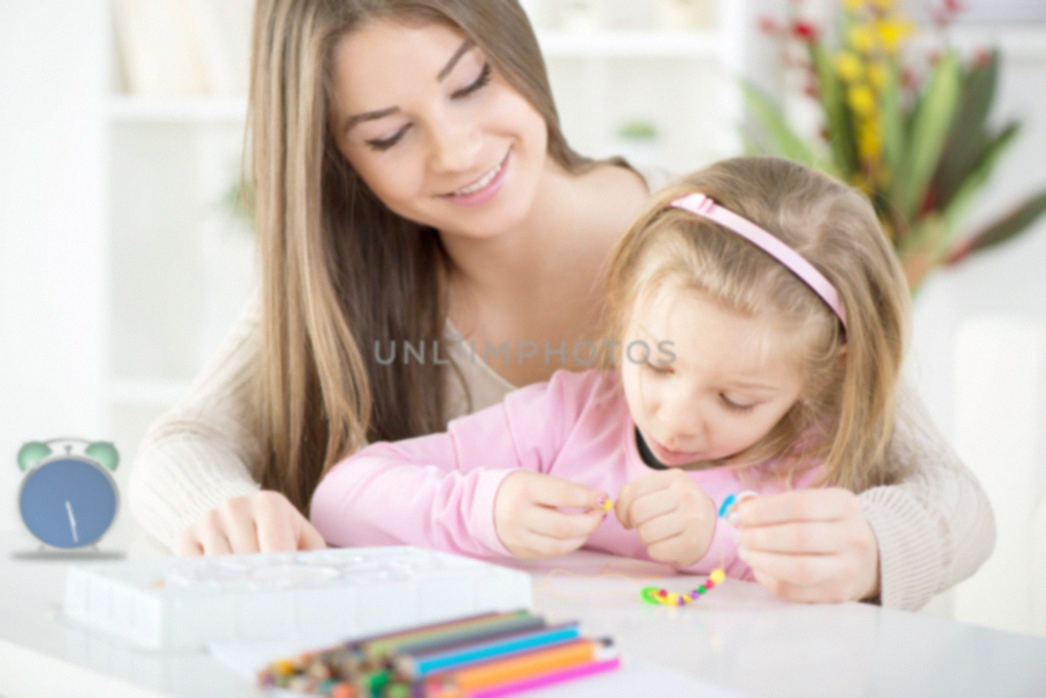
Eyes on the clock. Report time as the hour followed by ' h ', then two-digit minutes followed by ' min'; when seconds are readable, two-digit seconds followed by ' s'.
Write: 5 h 28 min
